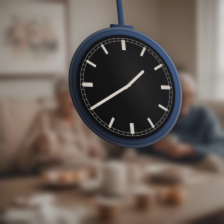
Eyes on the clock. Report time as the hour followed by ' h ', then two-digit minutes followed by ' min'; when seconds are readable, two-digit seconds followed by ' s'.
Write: 1 h 40 min
